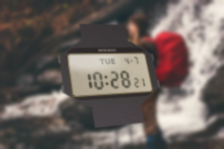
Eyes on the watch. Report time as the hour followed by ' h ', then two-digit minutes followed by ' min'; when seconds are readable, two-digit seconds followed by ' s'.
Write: 10 h 28 min 21 s
